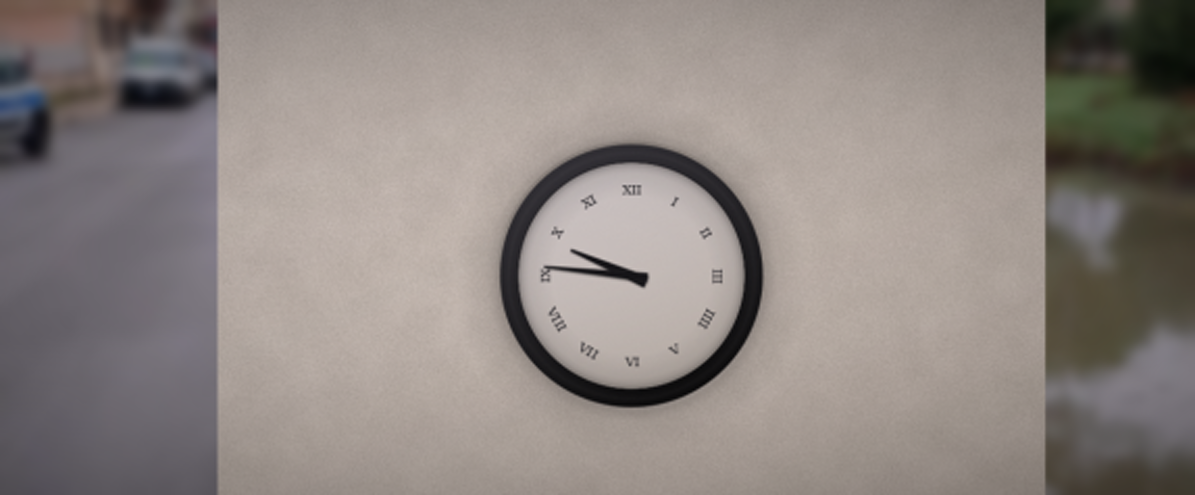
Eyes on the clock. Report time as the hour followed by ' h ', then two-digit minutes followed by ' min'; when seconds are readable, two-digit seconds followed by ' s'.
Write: 9 h 46 min
